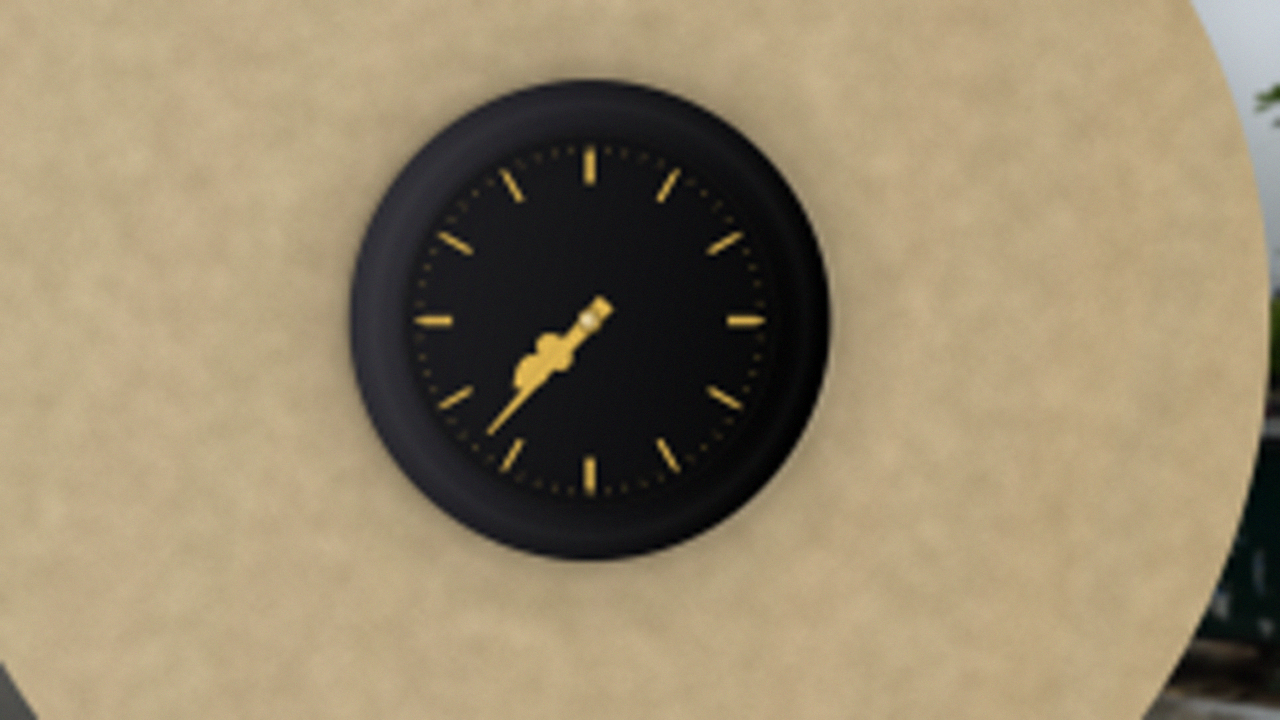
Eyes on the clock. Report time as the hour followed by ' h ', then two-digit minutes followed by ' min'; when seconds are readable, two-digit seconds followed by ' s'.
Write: 7 h 37 min
